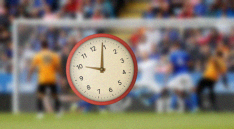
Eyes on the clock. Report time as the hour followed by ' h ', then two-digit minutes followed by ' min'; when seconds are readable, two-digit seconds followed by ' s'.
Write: 10 h 04 min
